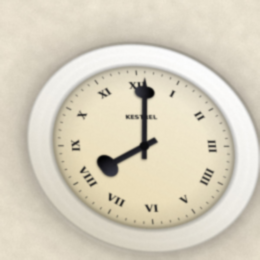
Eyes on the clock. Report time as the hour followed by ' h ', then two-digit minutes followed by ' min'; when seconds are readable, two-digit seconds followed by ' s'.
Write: 8 h 01 min
